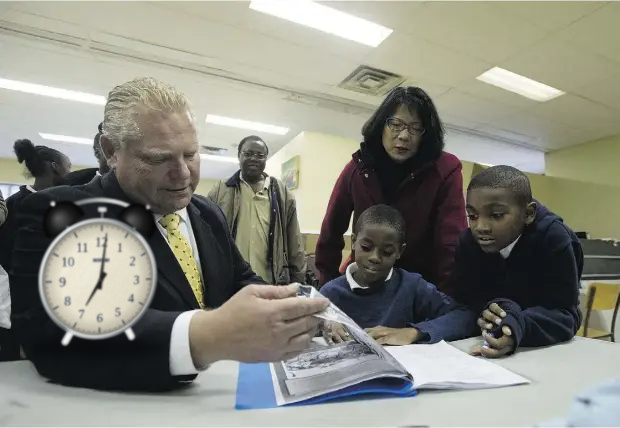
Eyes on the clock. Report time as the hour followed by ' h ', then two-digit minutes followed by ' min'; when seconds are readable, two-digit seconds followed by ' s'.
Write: 7 h 01 min
